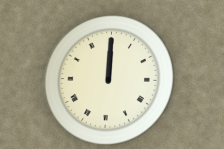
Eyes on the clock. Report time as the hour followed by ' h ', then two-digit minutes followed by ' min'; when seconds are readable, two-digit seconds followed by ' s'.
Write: 12 h 00 min
